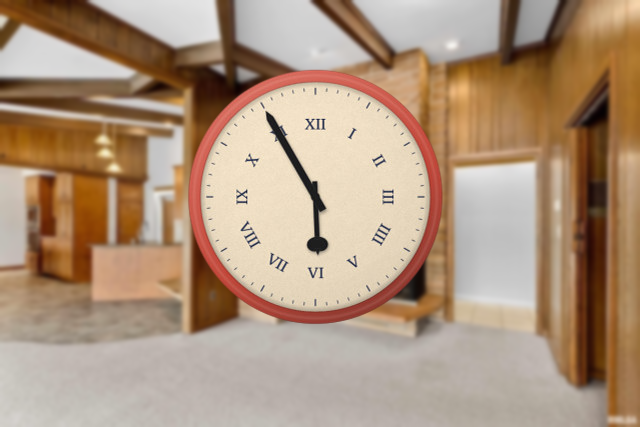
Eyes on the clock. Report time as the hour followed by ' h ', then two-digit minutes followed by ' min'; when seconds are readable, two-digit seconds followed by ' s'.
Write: 5 h 55 min
